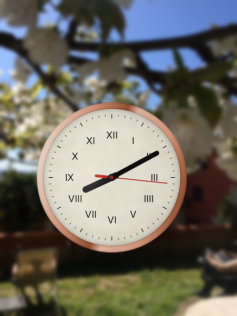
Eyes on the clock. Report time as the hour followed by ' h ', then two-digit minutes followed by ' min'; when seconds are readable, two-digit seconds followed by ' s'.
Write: 8 h 10 min 16 s
